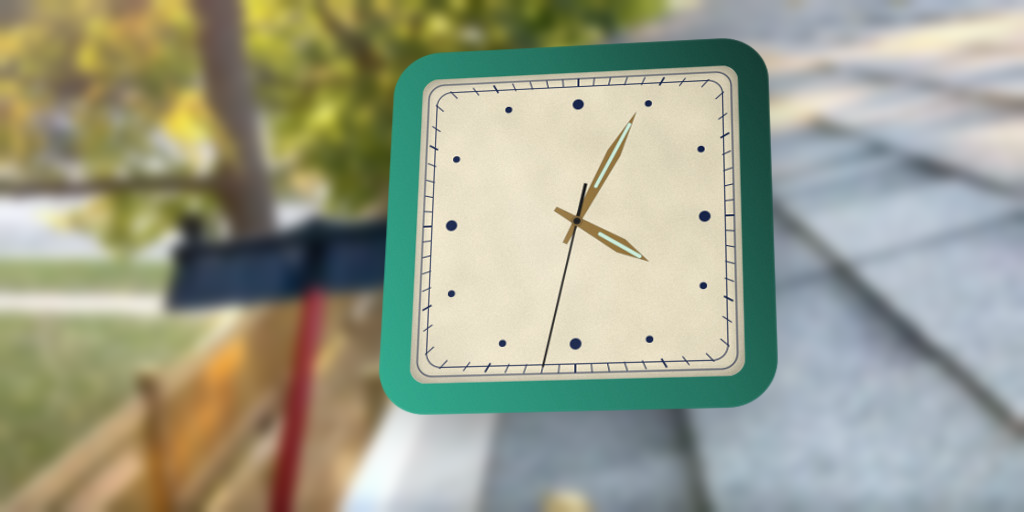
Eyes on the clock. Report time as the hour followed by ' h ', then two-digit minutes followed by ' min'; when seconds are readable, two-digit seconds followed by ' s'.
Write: 4 h 04 min 32 s
